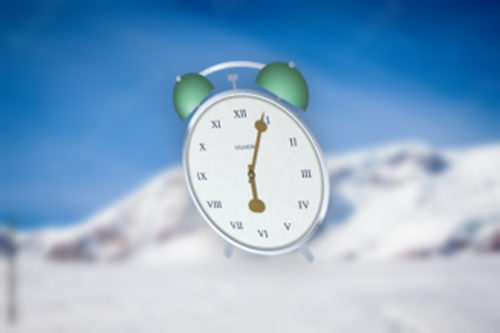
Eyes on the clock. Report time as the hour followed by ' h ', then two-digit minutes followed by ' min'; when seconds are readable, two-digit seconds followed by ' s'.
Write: 6 h 04 min
